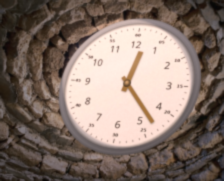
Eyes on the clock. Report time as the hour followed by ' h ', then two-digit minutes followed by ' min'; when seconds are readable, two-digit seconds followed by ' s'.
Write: 12 h 23 min
